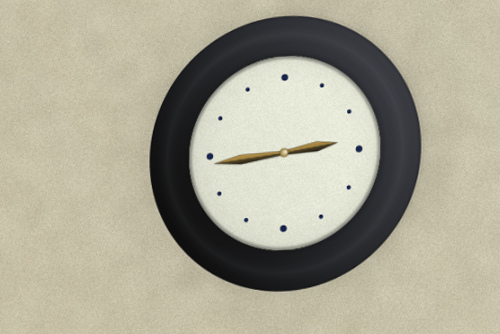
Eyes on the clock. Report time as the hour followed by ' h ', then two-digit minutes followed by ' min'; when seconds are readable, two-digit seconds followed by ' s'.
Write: 2 h 44 min
